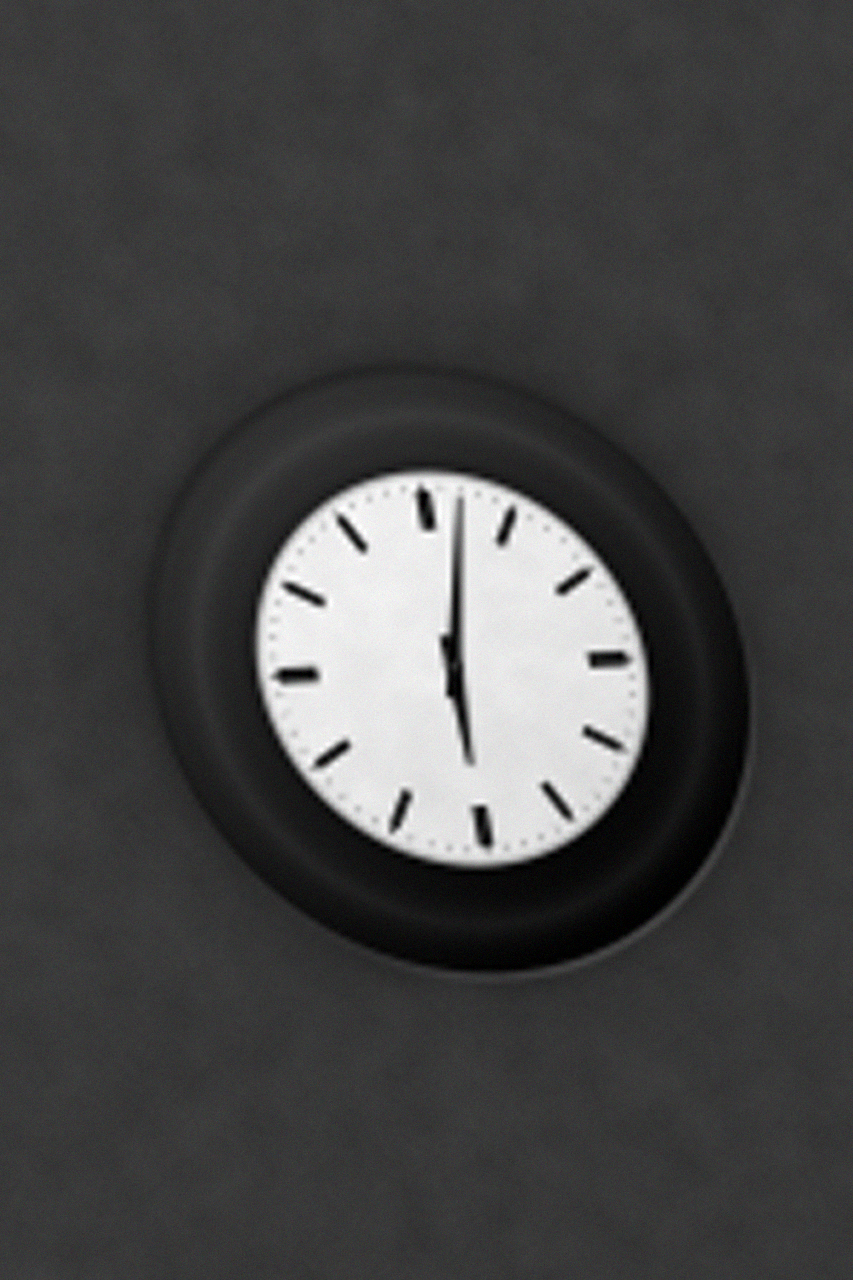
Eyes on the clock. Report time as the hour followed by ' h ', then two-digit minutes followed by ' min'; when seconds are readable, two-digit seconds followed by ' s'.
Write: 6 h 02 min
